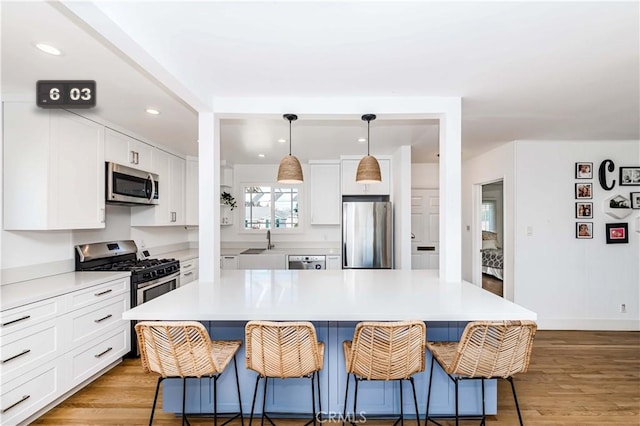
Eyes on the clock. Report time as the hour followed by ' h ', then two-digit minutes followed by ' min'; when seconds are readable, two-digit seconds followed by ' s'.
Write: 6 h 03 min
